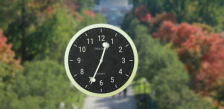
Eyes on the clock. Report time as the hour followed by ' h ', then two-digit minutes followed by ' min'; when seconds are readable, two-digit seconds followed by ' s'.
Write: 12 h 34 min
